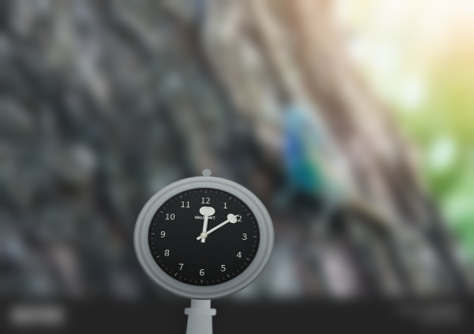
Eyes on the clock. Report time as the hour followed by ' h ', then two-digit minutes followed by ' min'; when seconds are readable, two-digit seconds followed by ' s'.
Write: 12 h 09 min
